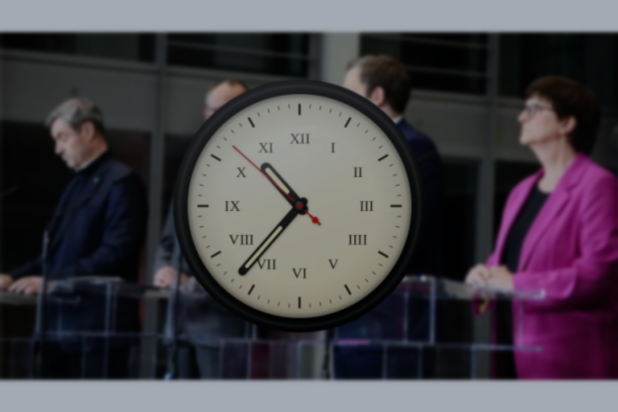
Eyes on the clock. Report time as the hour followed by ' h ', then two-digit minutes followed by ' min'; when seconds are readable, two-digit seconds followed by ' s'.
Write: 10 h 36 min 52 s
